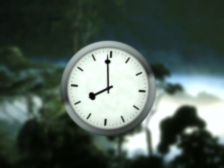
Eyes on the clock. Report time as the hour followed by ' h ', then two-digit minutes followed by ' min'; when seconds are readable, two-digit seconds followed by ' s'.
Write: 7 h 59 min
